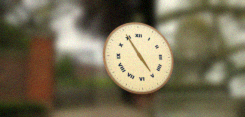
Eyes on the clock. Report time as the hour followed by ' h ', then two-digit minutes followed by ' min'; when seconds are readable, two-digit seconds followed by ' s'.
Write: 4 h 55 min
